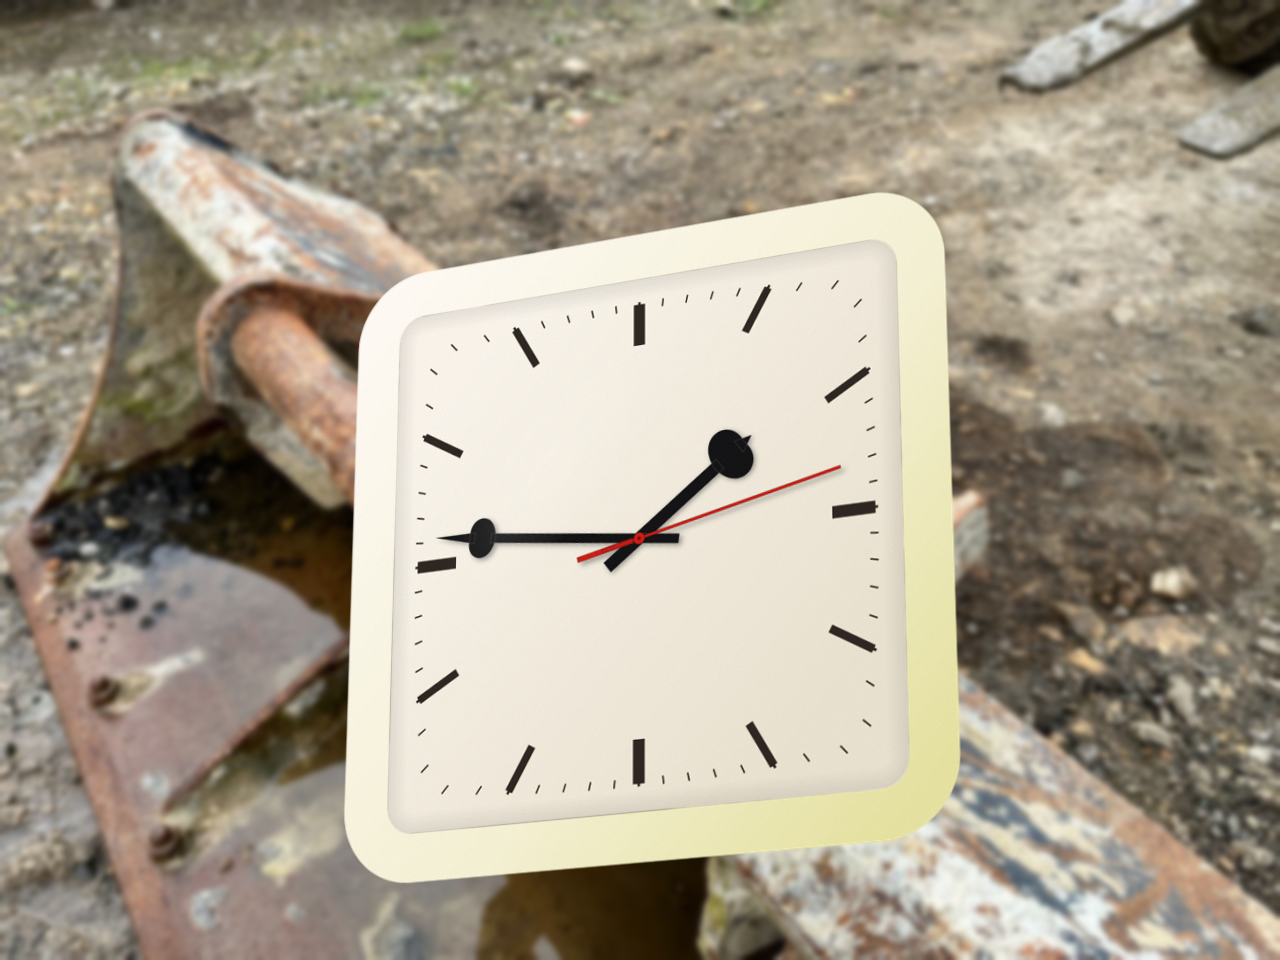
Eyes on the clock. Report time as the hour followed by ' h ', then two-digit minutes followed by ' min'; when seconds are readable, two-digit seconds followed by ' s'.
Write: 1 h 46 min 13 s
